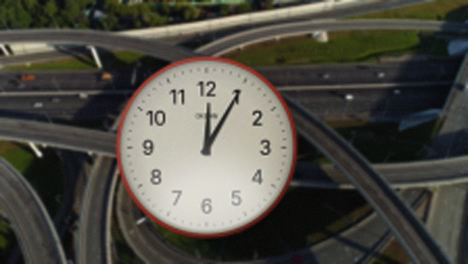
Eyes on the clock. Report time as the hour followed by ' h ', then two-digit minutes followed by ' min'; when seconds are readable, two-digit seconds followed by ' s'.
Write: 12 h 05 min
